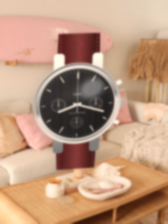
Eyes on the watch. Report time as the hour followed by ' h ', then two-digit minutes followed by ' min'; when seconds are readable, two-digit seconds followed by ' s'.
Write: 8 h 18 min
